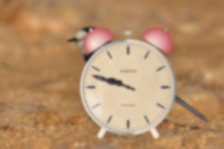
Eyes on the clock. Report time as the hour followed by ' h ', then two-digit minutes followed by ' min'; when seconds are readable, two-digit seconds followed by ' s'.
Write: 9 h 48 min
